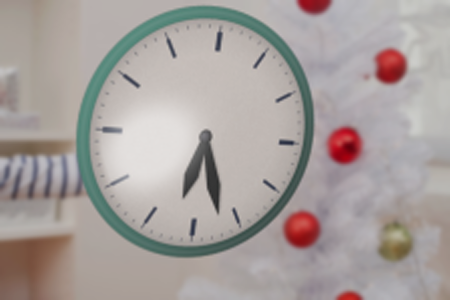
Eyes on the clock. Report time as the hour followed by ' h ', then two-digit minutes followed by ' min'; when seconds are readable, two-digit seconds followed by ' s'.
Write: 6 h 27 min
